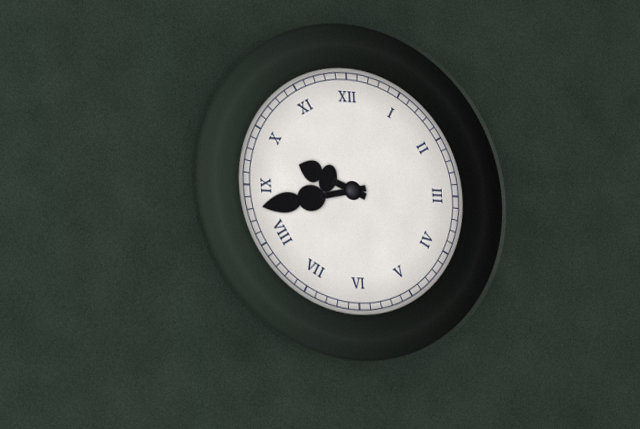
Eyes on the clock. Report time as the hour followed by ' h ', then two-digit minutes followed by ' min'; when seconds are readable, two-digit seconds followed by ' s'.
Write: 9 h 43 min
